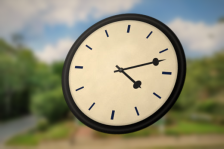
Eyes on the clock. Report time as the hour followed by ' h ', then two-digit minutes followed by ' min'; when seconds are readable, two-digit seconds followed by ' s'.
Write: 4 h 12 min
